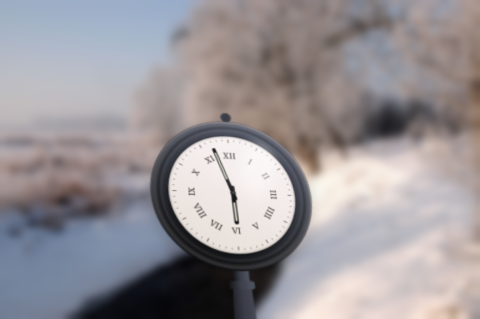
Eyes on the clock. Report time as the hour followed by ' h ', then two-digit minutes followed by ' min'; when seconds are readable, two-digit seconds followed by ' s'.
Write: 5 h 57 min
